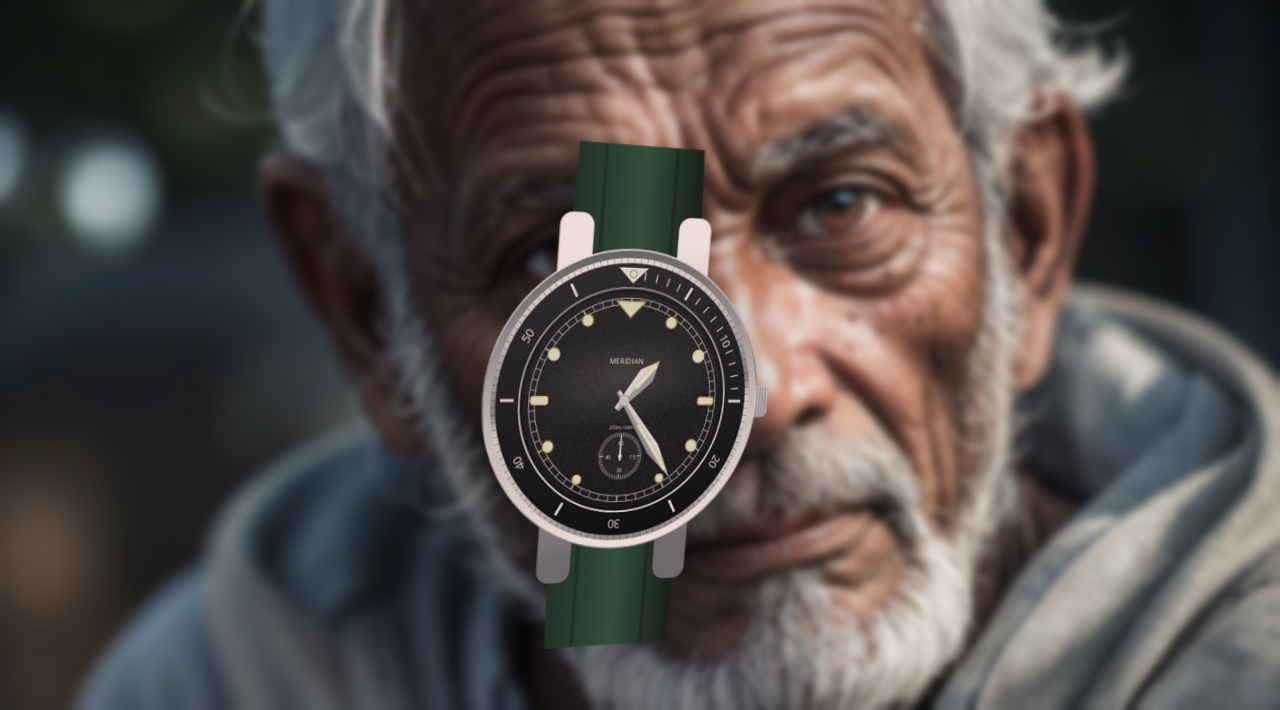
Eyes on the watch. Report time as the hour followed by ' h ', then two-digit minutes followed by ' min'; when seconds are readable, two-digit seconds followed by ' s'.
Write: 1 h 24 min
